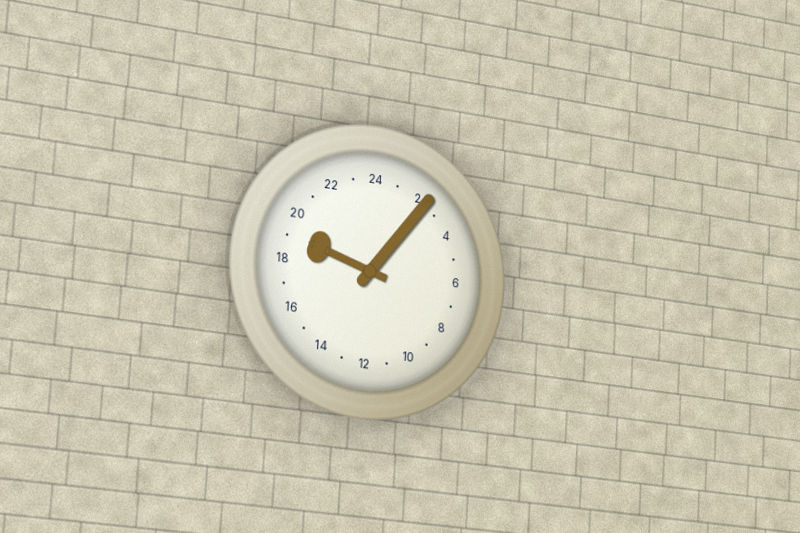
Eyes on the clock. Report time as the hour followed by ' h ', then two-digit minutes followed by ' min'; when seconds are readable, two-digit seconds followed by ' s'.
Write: 19 h 06 min
